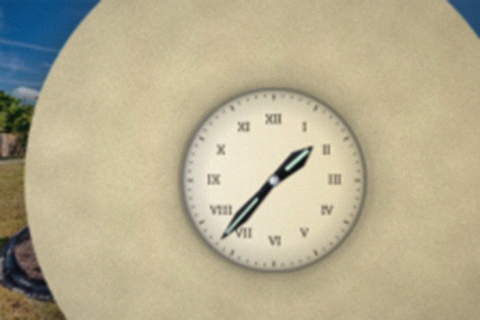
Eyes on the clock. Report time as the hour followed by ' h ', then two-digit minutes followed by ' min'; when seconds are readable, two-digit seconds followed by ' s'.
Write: 1 h 37 min
